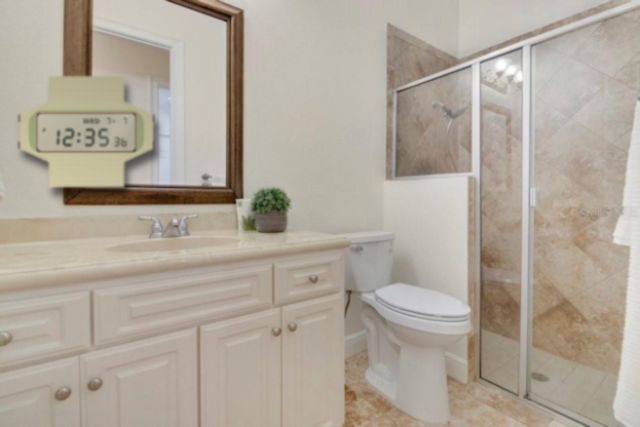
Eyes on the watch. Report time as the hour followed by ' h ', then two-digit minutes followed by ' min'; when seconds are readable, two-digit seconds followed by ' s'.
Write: 12 h 35 min
